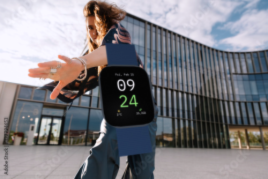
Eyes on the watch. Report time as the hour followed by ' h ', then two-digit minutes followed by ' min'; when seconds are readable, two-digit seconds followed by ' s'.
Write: 9 h 24 min
